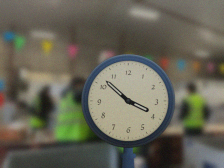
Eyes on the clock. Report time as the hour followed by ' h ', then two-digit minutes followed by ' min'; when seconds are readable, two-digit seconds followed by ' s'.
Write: 3 h 52 min
